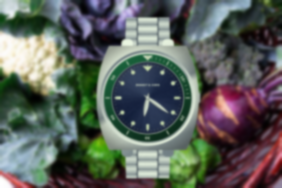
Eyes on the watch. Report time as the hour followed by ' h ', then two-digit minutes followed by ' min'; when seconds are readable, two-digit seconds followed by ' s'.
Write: 6 h 21 min
